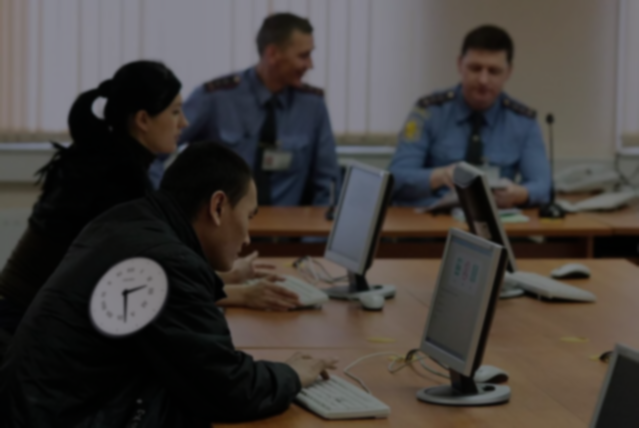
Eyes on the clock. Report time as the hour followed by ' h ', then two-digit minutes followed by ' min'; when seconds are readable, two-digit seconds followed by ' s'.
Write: 2 h 28 min
